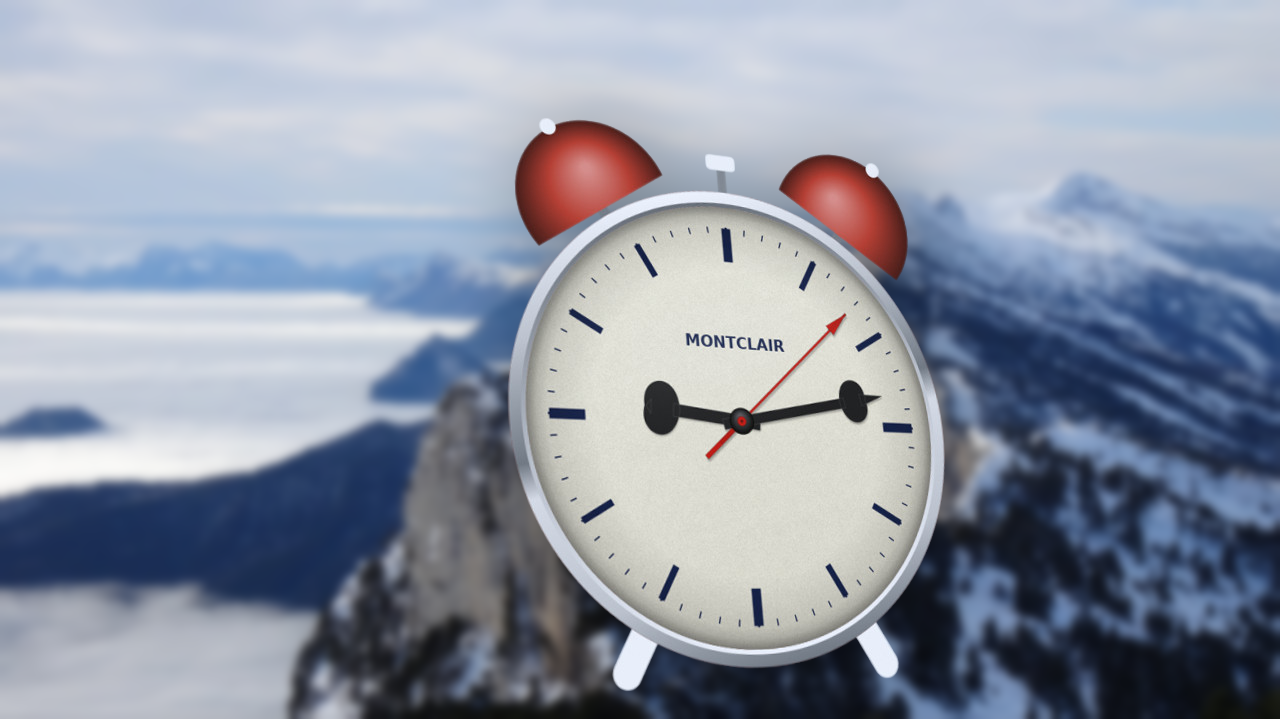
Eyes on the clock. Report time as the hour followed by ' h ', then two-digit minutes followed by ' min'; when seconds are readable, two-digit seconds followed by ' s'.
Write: 9 h 13 min 08 s
